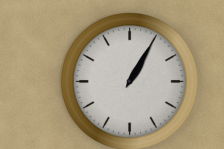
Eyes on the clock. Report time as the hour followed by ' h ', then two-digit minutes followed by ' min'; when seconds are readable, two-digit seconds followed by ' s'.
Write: 1 h 05 min
